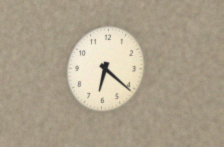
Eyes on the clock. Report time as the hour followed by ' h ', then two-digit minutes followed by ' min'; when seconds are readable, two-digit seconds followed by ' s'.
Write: 6 h 21 min
